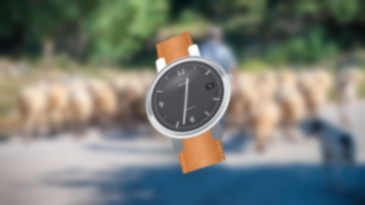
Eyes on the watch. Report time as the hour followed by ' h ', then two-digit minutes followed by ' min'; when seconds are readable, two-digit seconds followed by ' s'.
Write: 12 h 33 min
